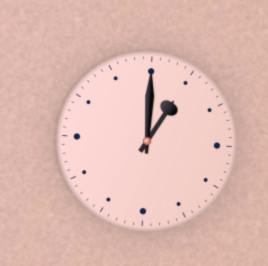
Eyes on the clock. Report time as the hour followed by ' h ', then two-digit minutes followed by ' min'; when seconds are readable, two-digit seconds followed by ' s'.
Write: 1 h 00 min
